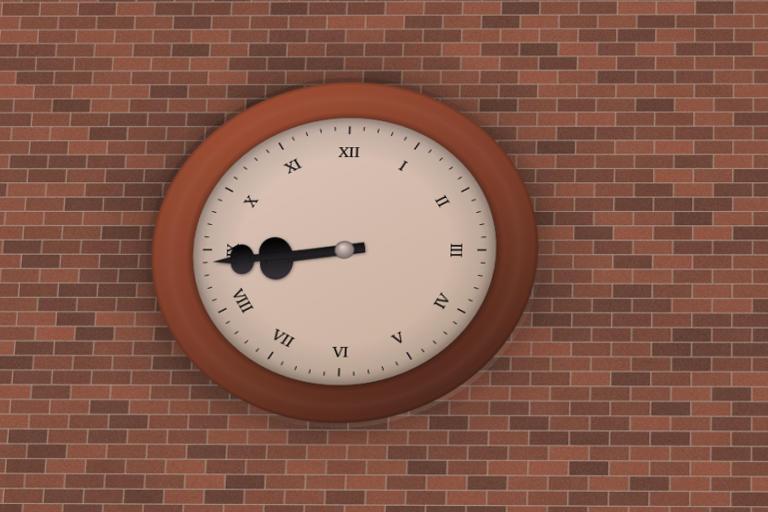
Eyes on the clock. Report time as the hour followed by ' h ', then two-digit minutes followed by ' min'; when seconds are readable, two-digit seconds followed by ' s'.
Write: 8 h 44 min
